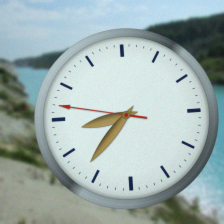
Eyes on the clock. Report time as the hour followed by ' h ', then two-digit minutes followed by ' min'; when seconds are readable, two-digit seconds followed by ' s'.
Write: 8 h 36 min 47 s
